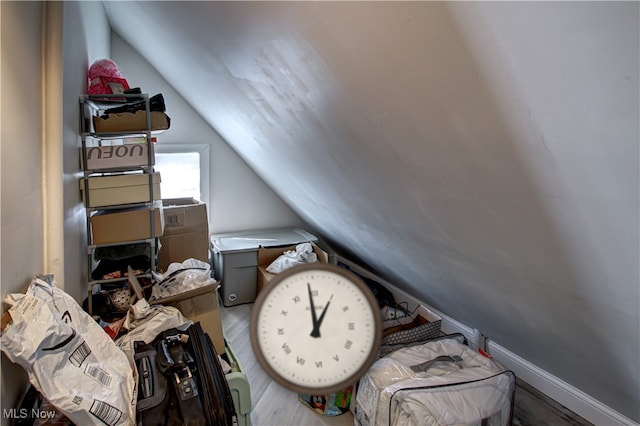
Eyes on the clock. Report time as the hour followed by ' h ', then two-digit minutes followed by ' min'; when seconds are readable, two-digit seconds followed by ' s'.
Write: 12 h 59 min
